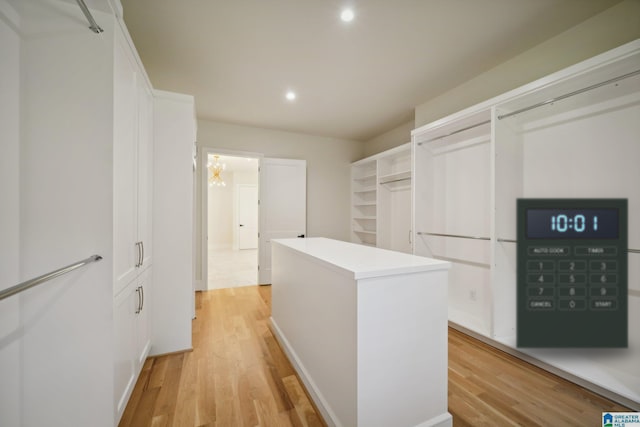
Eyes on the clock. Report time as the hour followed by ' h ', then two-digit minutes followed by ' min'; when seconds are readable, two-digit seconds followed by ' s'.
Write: 10 h 01 min
